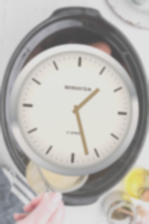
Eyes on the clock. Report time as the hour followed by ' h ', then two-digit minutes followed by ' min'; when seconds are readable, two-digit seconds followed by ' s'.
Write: 1 h 27 min
